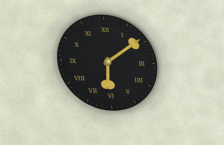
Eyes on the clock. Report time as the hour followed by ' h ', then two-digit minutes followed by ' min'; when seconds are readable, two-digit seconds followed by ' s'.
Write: 6 h 09 min
